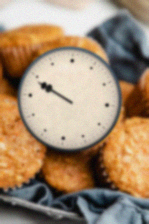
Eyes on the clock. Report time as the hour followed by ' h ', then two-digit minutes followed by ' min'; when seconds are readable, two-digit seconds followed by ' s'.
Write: 9 h 49 min
